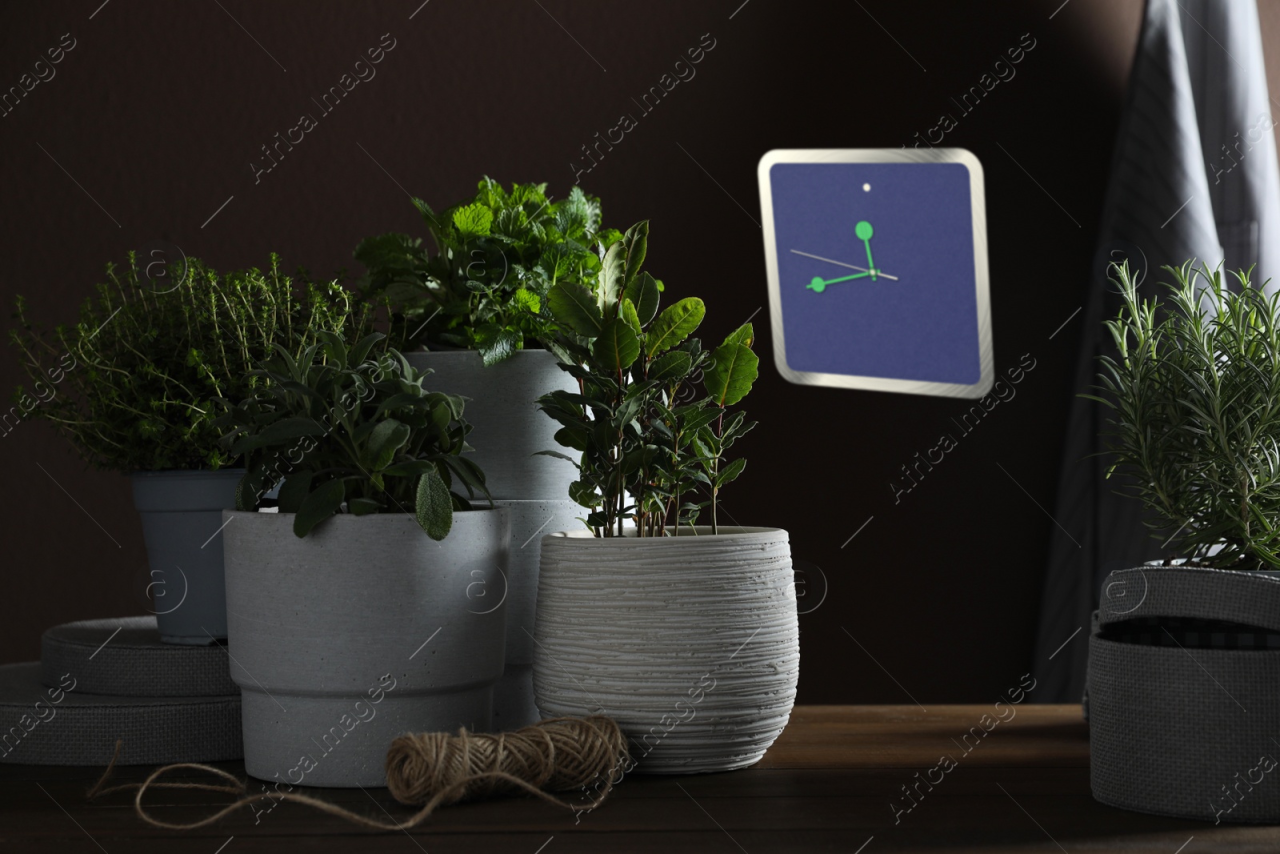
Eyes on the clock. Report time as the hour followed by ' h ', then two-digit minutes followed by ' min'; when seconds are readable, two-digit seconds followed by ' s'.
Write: 11 h 42 min 47 s
